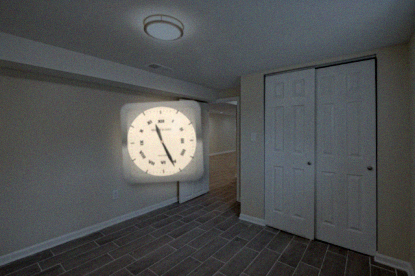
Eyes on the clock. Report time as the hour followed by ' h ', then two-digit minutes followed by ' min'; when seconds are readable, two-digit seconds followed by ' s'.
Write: 11 h 26 min
